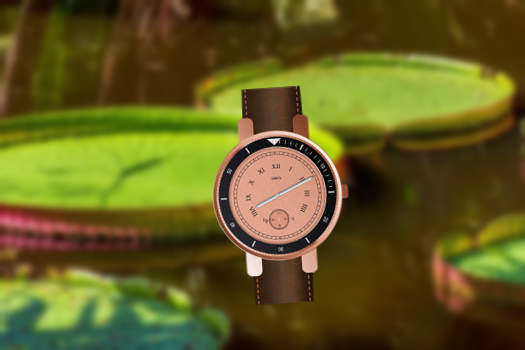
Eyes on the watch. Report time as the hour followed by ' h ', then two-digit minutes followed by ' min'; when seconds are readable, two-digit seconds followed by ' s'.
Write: 8 h 11 min
